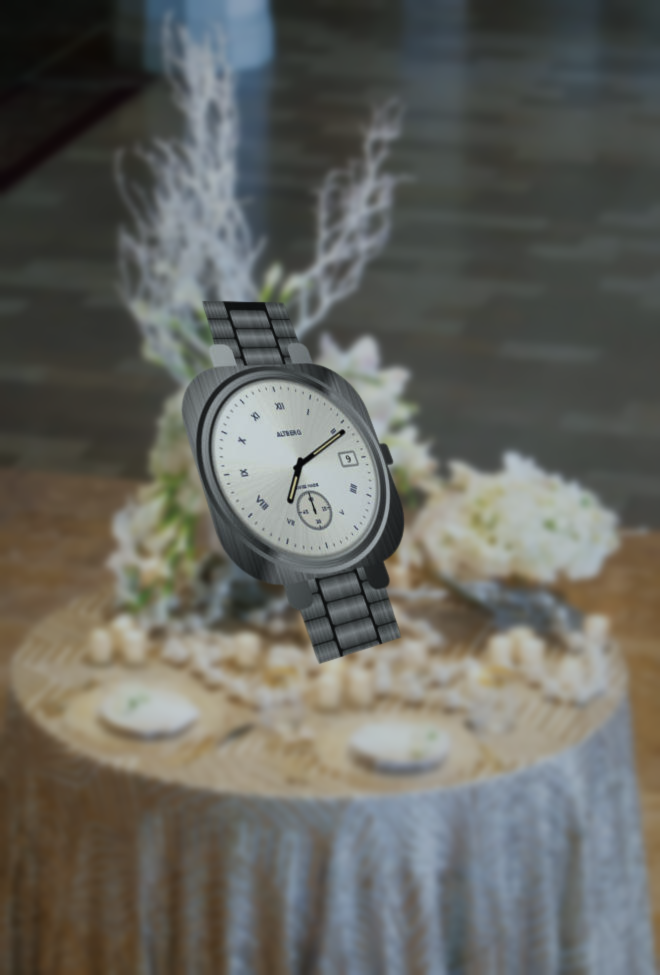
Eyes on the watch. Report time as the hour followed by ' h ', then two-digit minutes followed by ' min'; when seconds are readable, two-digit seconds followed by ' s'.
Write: 7 h 11 min
